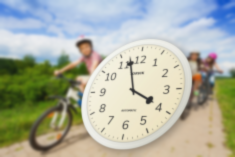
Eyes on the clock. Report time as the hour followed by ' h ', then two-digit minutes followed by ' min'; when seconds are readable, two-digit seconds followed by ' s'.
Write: 3 h 57 min
